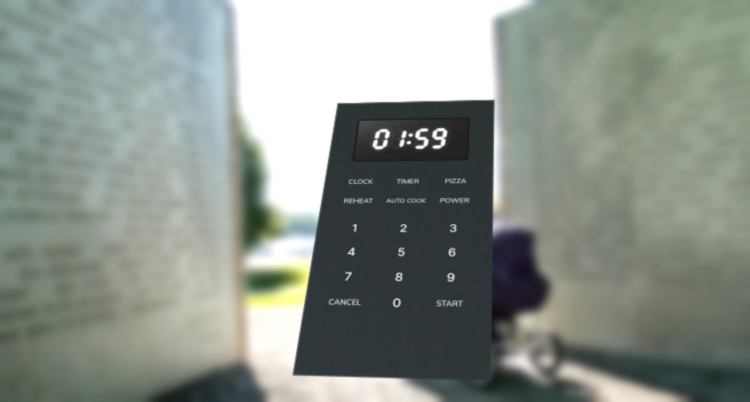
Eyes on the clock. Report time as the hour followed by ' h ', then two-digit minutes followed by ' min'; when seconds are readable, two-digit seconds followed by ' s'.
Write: 1 h 59 min
